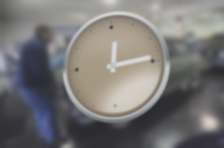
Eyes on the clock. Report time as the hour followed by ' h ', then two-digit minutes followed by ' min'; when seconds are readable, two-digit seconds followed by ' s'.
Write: 12 h 14 min
